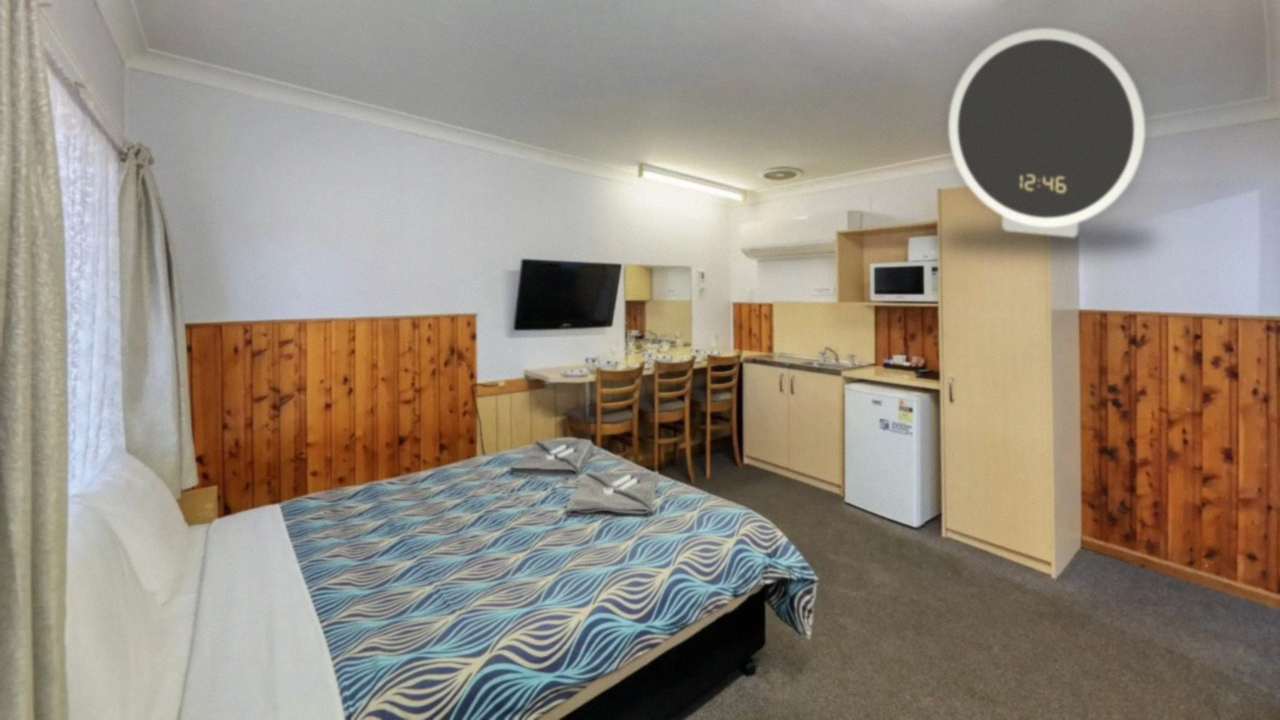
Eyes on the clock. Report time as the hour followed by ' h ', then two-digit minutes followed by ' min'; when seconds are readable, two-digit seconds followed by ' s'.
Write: 12 h 46 min
